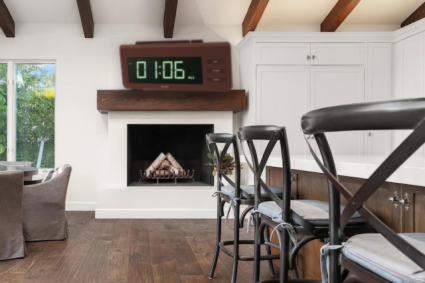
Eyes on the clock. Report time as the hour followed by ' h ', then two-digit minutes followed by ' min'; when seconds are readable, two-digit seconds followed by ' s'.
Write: 1 h 06 min
